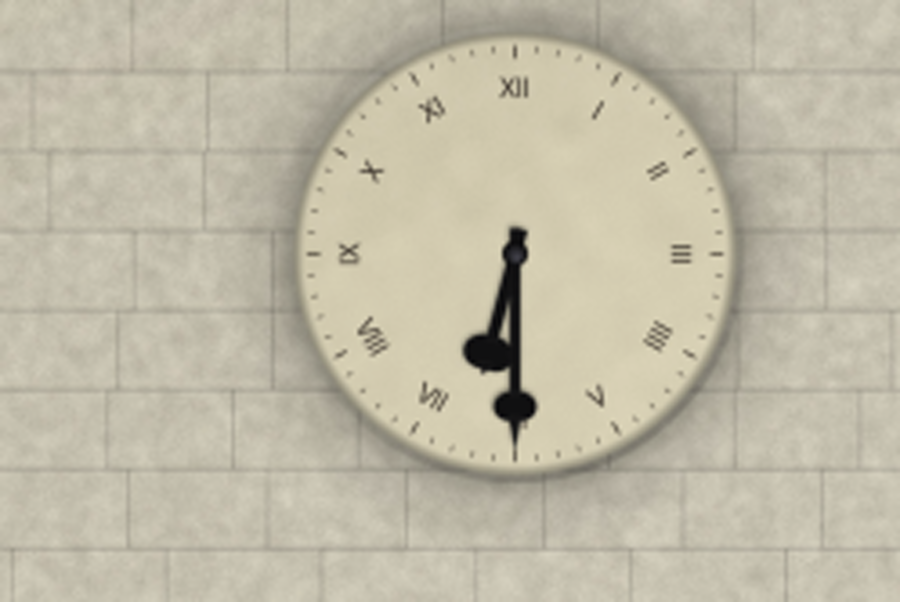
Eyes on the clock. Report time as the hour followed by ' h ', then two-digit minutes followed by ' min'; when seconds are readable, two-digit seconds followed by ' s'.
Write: 6 h 30 min
